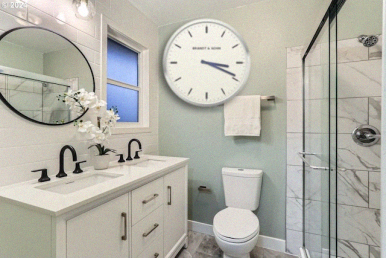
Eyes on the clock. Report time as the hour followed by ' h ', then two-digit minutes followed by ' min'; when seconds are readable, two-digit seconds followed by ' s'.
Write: 3 h 19 min
